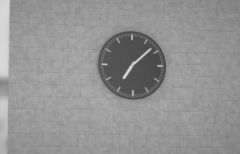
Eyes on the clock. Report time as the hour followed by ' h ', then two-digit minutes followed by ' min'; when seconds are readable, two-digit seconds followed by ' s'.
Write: 7 h 08 min
